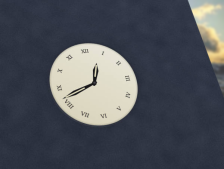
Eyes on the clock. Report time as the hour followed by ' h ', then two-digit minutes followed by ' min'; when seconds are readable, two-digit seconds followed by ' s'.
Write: 12 h 42 min
